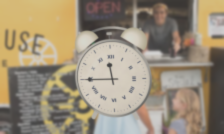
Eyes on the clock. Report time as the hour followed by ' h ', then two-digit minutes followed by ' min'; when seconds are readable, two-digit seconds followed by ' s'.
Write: 11 h 45 min
